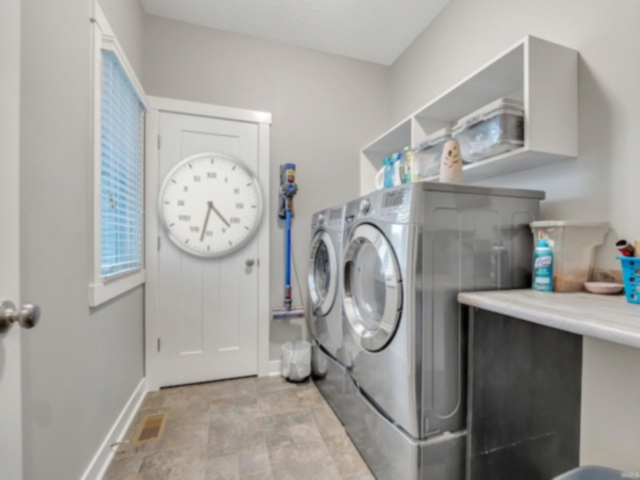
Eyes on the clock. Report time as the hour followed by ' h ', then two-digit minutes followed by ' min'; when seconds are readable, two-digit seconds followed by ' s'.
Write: 4 h 32 min
